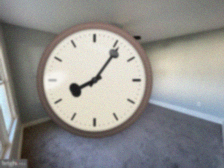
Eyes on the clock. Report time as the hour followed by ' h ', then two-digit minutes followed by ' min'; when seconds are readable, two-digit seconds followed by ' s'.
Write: 8 h 06 min
